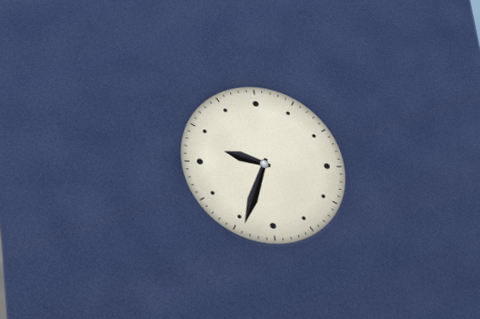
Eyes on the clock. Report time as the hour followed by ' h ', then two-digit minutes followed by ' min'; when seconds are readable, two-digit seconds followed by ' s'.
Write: 9 h 34 min
